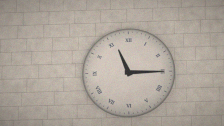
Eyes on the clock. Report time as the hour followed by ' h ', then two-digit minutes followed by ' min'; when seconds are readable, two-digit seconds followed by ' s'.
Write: 11 h 15 min
